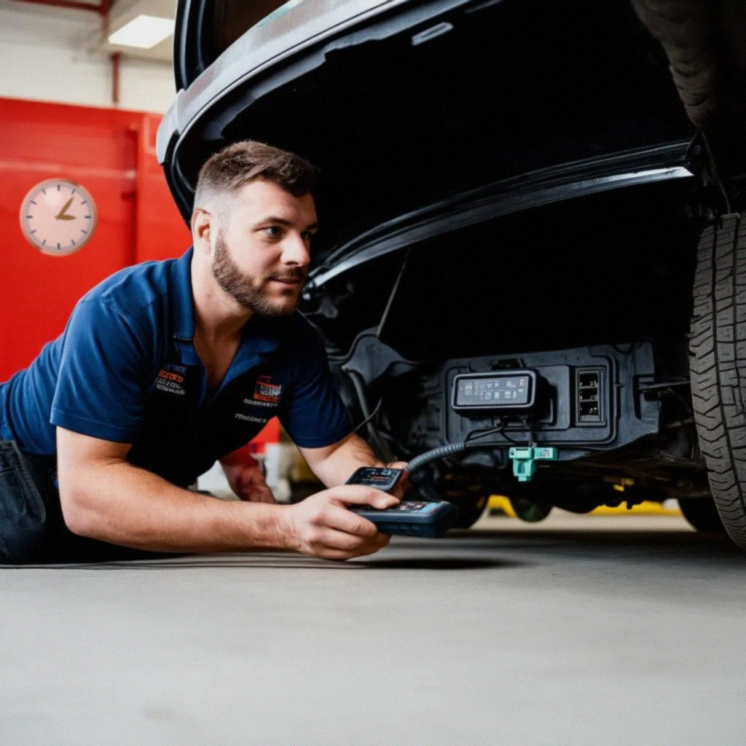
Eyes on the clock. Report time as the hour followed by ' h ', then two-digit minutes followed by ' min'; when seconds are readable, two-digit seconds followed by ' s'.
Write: 3 h 06 min
